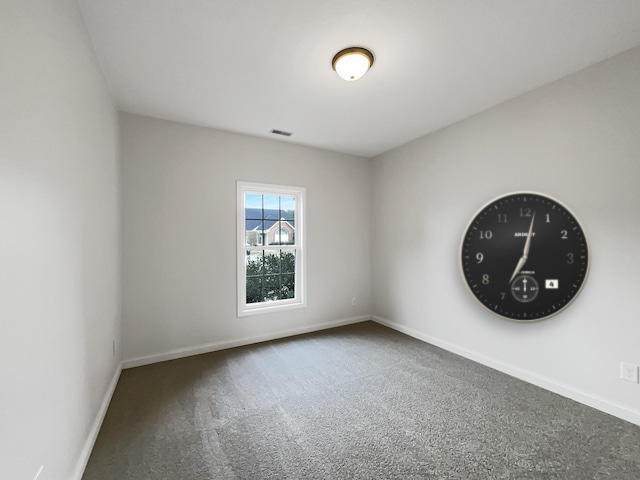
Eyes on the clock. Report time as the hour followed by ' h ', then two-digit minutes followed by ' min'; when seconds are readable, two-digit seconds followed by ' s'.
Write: 7 h 02 min
